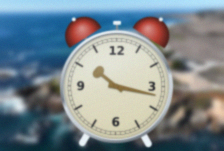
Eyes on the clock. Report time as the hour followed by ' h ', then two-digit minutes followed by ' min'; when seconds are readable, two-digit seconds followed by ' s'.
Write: 10 h 17 min
